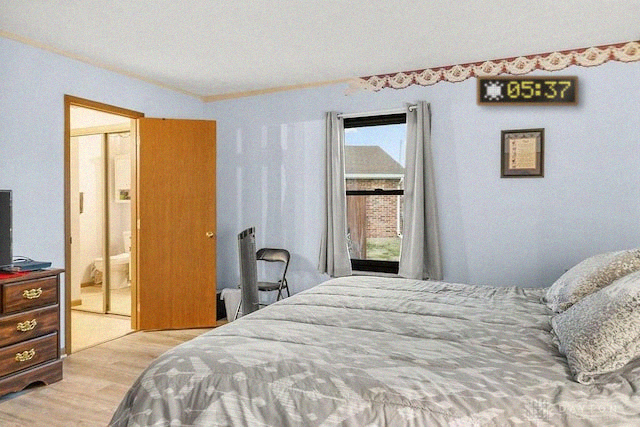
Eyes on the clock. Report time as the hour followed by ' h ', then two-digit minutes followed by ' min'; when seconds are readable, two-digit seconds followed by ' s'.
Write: 5 h 37 min
